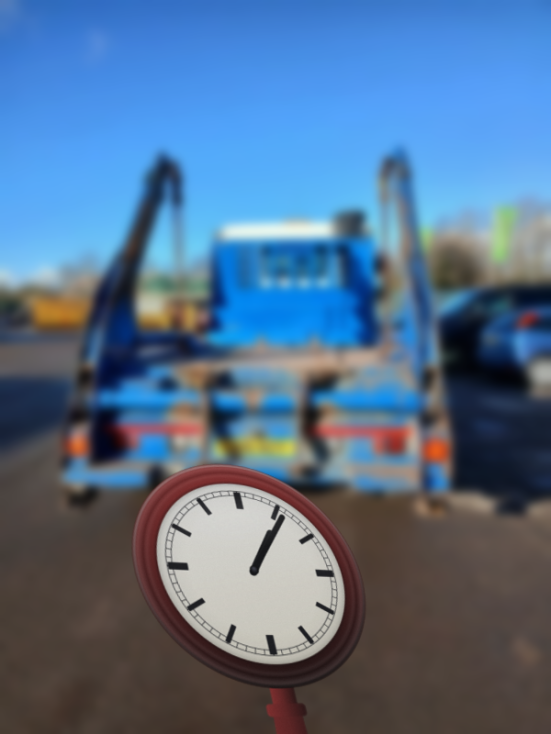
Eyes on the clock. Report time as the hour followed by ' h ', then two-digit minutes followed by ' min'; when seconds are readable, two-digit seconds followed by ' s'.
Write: 1 h 06 min
